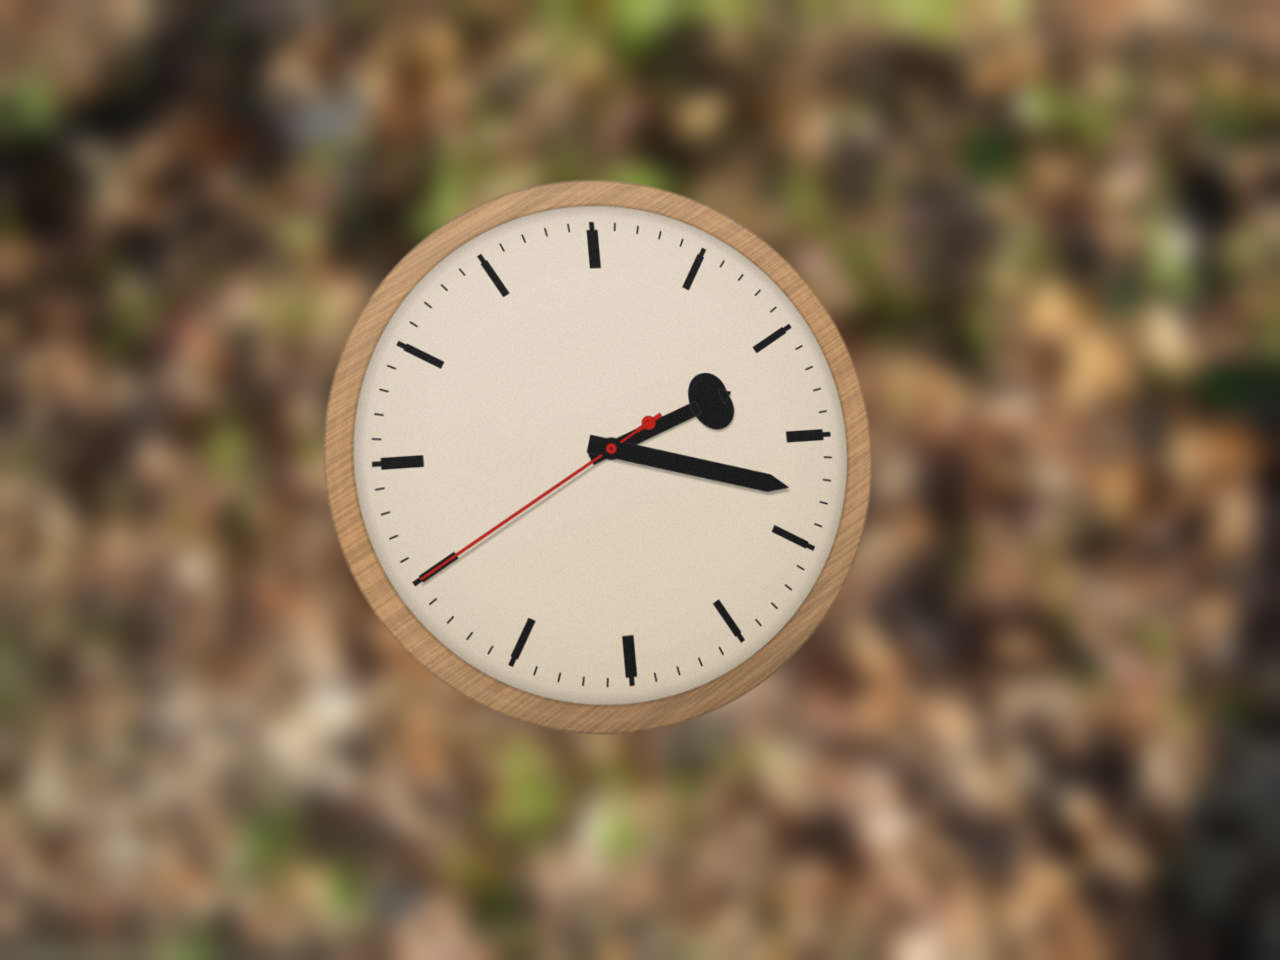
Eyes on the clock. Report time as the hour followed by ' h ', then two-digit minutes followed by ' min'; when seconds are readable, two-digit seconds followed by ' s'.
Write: 2 h 17 min 40 s
